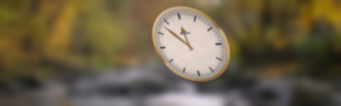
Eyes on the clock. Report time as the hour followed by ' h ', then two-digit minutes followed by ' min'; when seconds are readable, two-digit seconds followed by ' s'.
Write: 11 h 53 min
